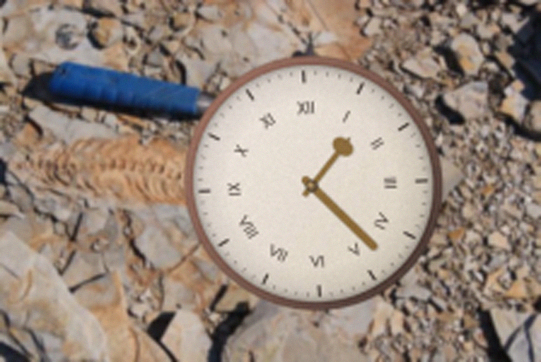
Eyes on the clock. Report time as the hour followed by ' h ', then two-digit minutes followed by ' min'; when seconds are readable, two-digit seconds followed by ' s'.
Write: 1 h 23 min
